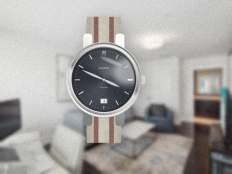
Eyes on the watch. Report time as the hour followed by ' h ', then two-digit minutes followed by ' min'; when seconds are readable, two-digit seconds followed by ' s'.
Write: 3 h 49 min
